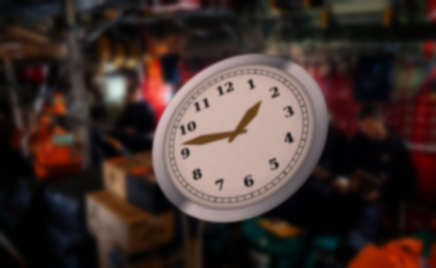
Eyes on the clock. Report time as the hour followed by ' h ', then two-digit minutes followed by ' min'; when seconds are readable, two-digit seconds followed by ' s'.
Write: 1 h 47 min
